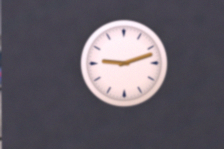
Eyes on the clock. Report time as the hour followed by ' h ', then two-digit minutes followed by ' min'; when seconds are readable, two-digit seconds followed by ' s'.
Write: 9 h 12 min
